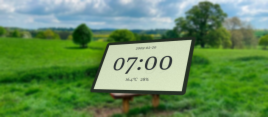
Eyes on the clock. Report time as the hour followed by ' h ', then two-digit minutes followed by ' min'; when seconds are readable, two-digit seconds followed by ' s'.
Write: 7 h 00 min
